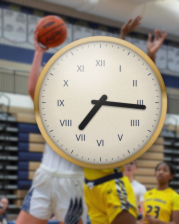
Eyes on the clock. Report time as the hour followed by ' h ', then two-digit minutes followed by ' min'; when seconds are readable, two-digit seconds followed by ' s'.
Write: 7 h 16 min
